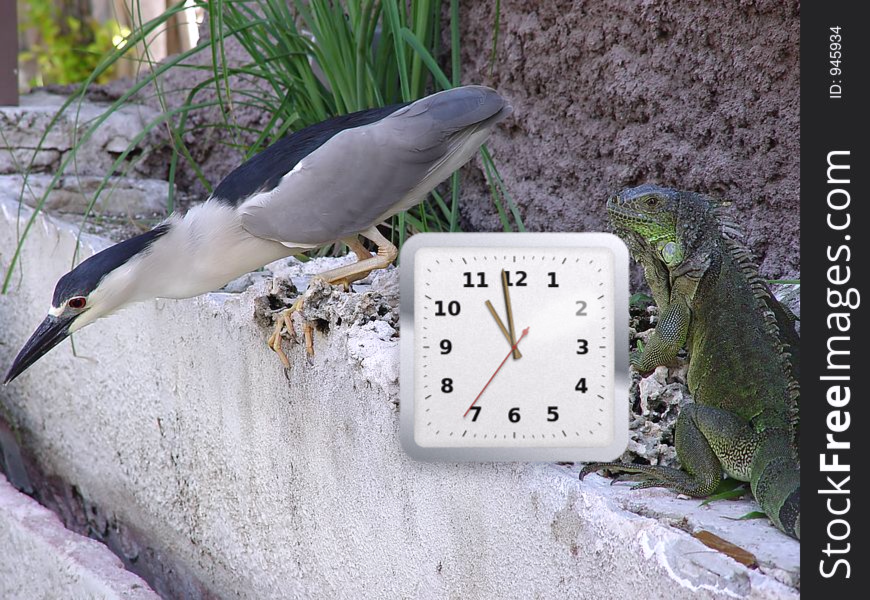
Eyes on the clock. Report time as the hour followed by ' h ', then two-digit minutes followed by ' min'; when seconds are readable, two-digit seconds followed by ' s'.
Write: 10 h 58 min 36 s
